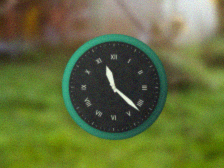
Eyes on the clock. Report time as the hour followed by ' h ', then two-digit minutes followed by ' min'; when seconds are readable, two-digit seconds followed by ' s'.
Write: 11 h 22 min
